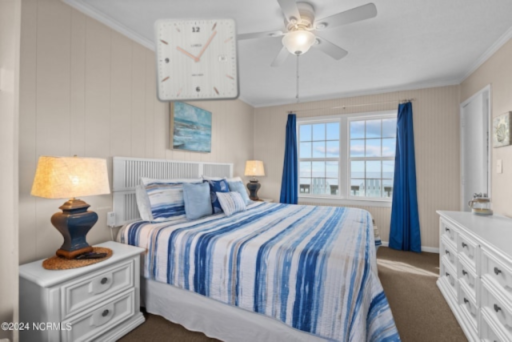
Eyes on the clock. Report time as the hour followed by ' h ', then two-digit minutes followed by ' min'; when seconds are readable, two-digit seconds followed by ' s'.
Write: 10 h 06 min
